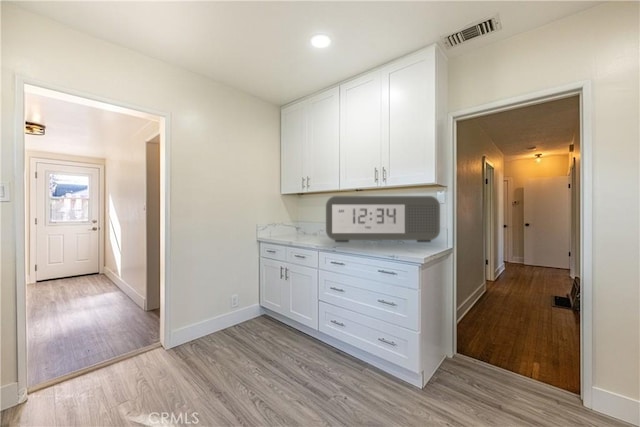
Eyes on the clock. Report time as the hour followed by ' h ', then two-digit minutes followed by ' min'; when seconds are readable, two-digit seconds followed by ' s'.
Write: 12 h 34 min
